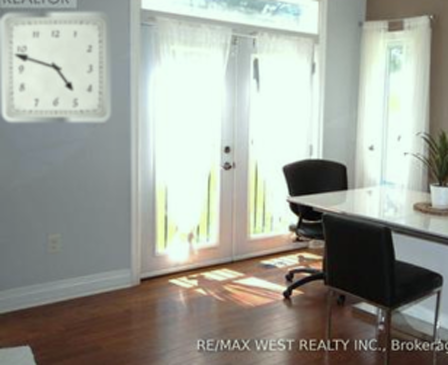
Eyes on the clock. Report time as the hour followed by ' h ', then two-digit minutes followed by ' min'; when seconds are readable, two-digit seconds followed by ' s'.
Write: 4 h 48 min
